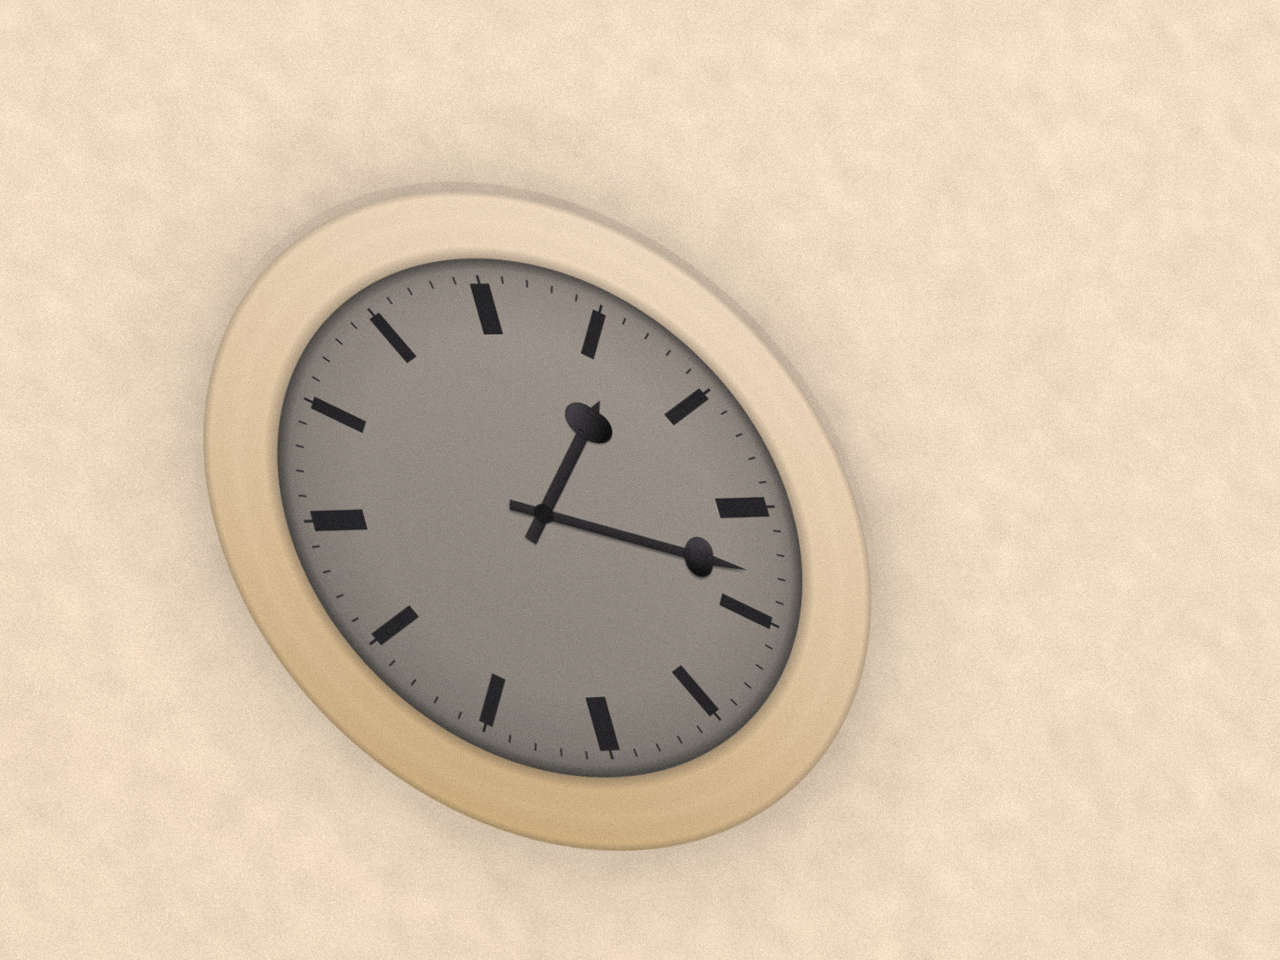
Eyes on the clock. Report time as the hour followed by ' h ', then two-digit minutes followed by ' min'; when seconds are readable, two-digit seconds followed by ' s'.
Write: 1 h 18 min
